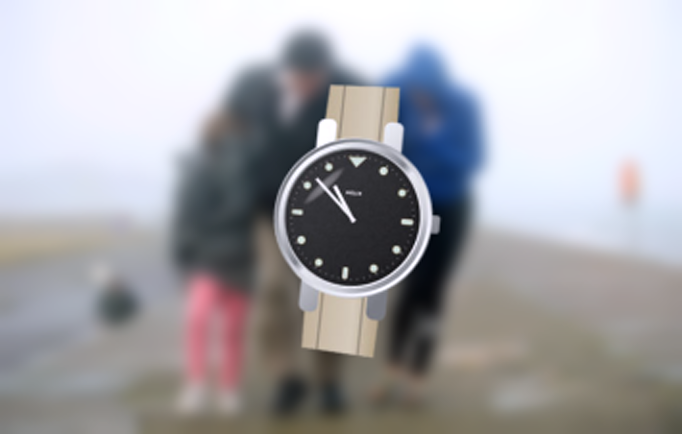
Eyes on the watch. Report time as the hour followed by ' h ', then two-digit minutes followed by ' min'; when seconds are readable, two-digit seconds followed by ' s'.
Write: 10 h 52 min
